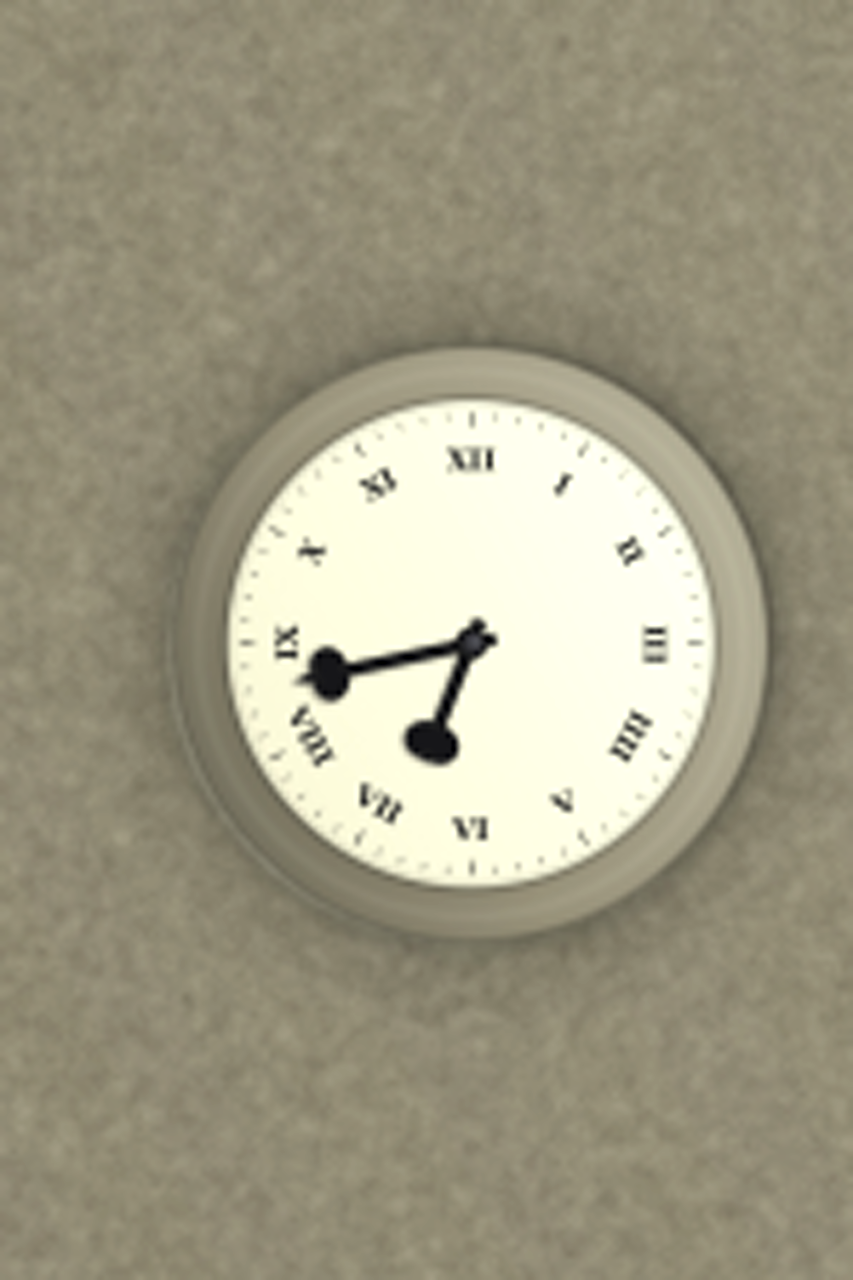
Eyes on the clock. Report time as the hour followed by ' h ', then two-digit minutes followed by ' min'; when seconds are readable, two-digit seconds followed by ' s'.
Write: 6 h 43 min
